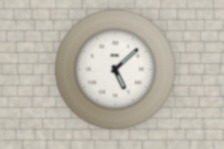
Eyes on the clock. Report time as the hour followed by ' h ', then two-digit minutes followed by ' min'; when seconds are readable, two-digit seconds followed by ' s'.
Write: 5 h 08 min
